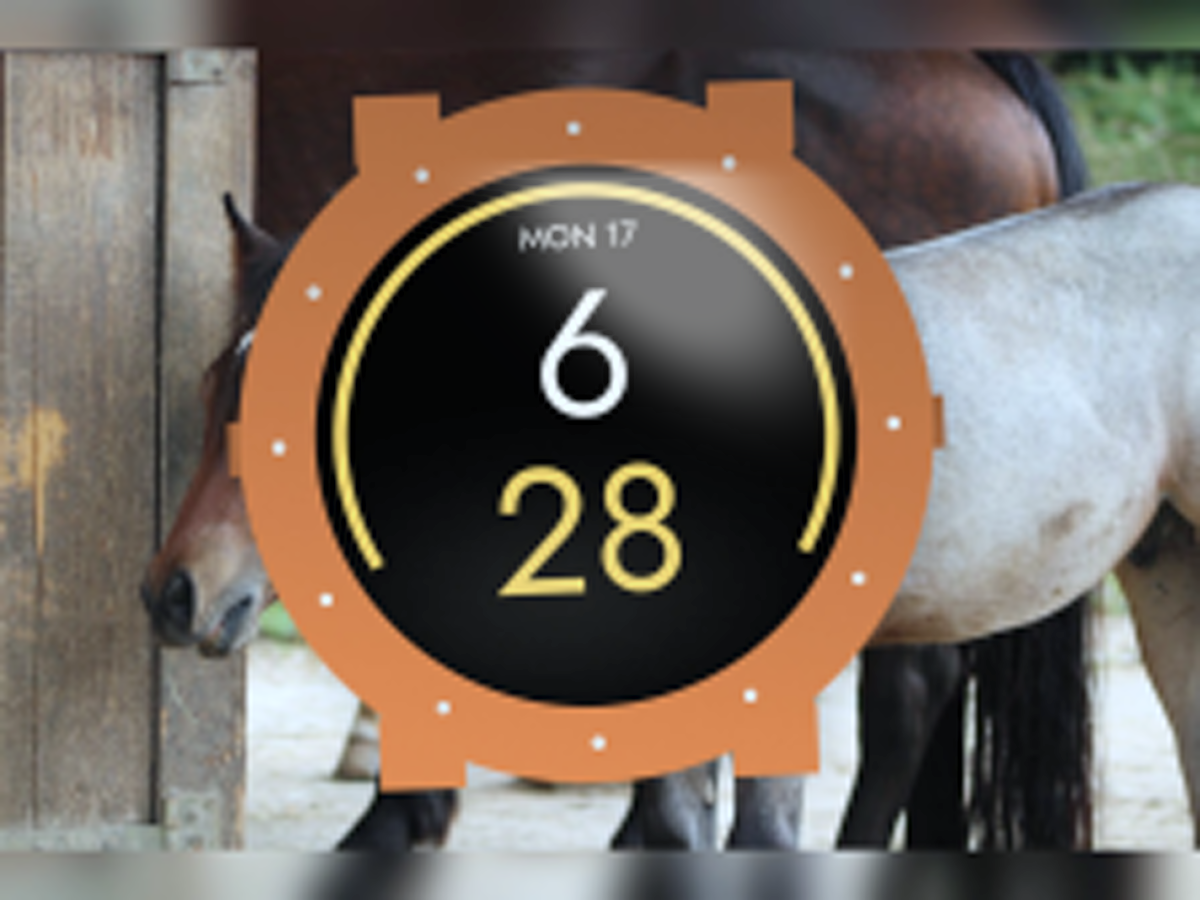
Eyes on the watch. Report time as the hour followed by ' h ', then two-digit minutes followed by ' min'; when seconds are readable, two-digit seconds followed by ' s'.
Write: 6 h 28 min
